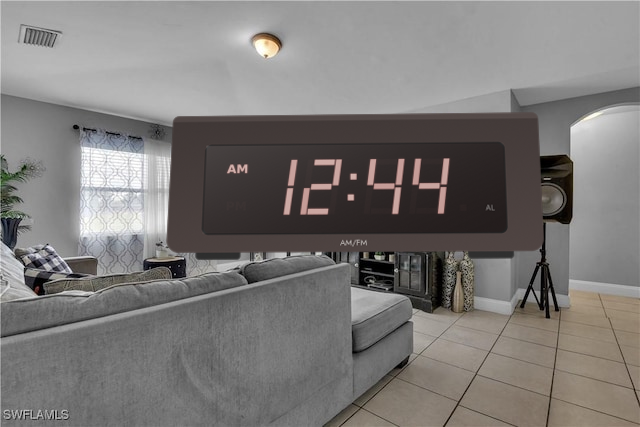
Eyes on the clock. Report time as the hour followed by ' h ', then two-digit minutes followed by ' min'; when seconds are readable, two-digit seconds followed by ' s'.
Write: 12 h 44 min
